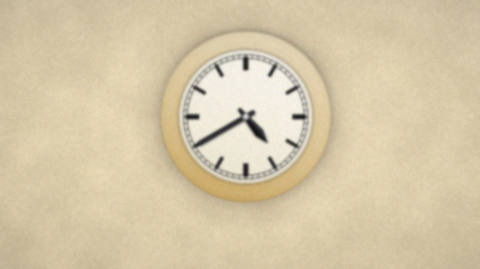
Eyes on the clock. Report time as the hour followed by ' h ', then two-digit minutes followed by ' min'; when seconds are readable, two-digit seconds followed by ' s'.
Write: 4 h 40 min
